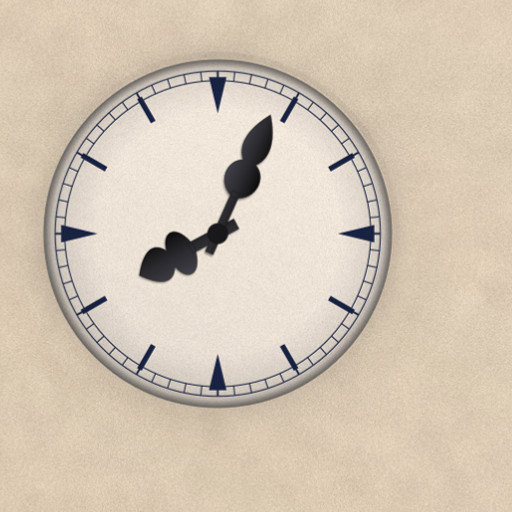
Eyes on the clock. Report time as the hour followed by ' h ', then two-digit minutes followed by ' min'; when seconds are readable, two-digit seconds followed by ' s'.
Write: 8 h 04 min
